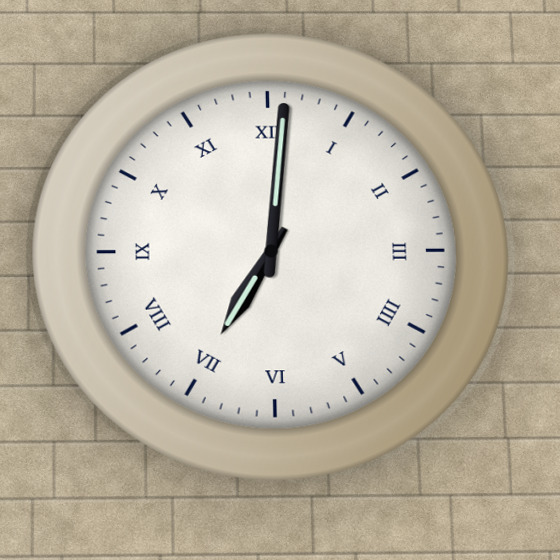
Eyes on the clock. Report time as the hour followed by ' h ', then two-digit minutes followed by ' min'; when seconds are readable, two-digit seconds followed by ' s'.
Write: 7 h 01 min
